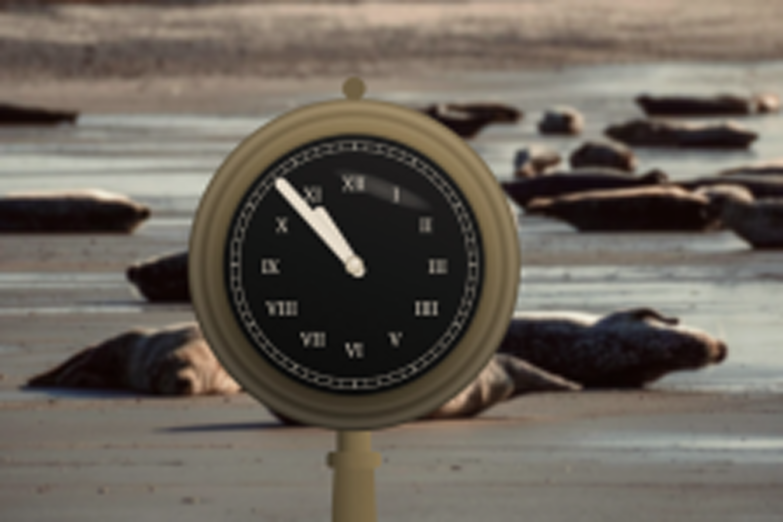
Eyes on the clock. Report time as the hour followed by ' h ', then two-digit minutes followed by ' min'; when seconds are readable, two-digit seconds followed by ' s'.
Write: 10 h 53 min
